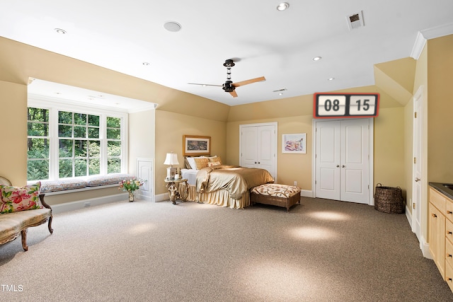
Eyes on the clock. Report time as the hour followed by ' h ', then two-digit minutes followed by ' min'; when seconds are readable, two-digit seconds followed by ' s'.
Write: 8 h 15 min
